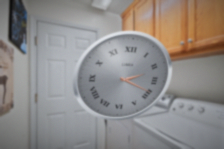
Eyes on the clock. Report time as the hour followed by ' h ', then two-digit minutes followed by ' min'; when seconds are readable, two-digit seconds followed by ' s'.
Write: 2 h 19 min
